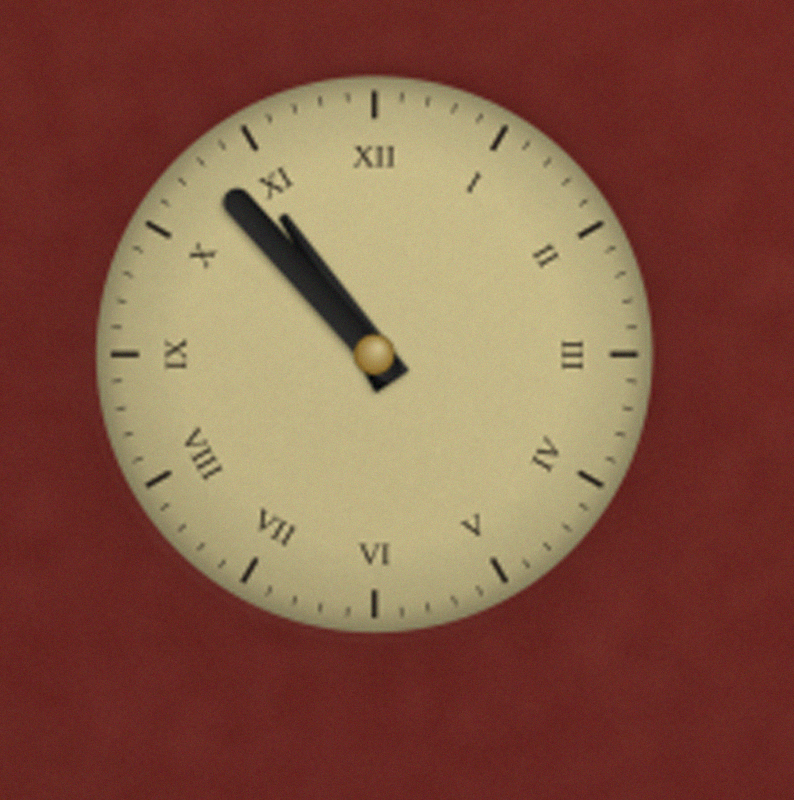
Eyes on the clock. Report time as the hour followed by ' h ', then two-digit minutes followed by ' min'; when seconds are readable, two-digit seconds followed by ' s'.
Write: 10 h 53 min
